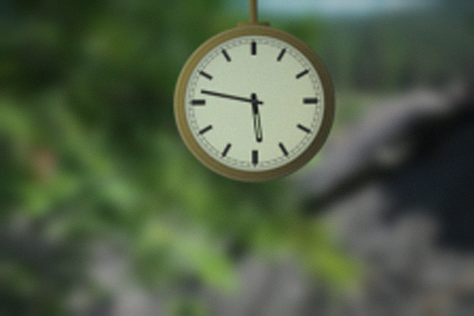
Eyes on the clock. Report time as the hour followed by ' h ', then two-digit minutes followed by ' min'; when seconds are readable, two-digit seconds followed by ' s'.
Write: 5 h 47 min
